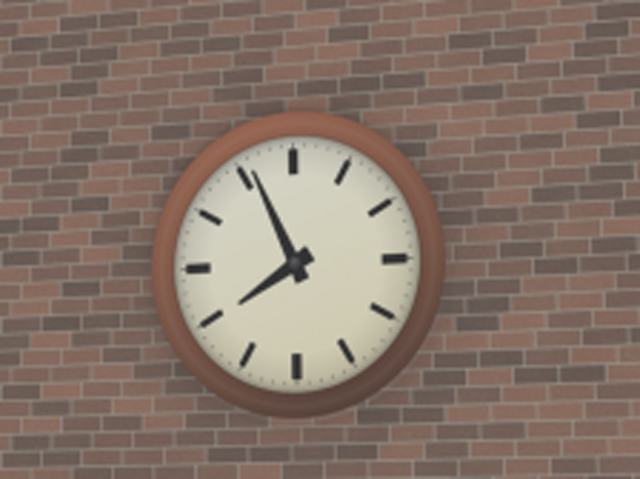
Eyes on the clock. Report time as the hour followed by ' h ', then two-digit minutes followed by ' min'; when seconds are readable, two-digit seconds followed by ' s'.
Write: 7 h 56 min
